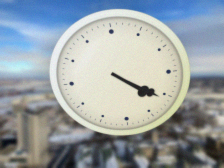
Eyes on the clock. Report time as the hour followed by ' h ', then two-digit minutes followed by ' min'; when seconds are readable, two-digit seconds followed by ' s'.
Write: 4 h 21 min
